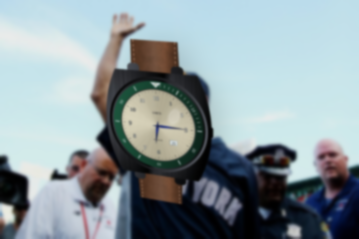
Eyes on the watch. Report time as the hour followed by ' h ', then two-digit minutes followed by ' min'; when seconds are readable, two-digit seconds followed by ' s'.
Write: 6 h 15 min
